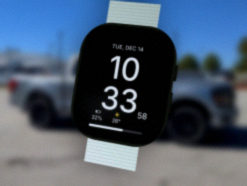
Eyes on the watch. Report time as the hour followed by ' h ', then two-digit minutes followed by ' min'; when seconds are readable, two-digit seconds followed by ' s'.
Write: 10 h 33 min
